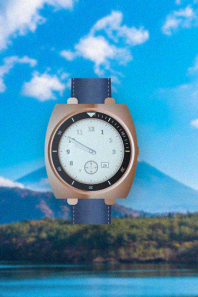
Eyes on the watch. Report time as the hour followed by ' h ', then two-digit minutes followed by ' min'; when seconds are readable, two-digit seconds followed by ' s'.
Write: 9 h 50 min
